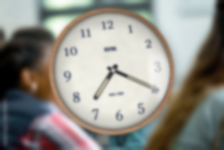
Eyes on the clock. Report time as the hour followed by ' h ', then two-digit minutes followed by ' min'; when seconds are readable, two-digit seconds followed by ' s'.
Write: 7 h 20 min
